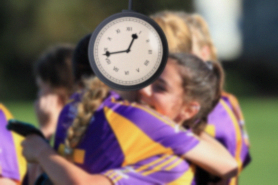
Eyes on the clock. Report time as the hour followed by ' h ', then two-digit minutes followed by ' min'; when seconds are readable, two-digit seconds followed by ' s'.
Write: 12 h 43 min
